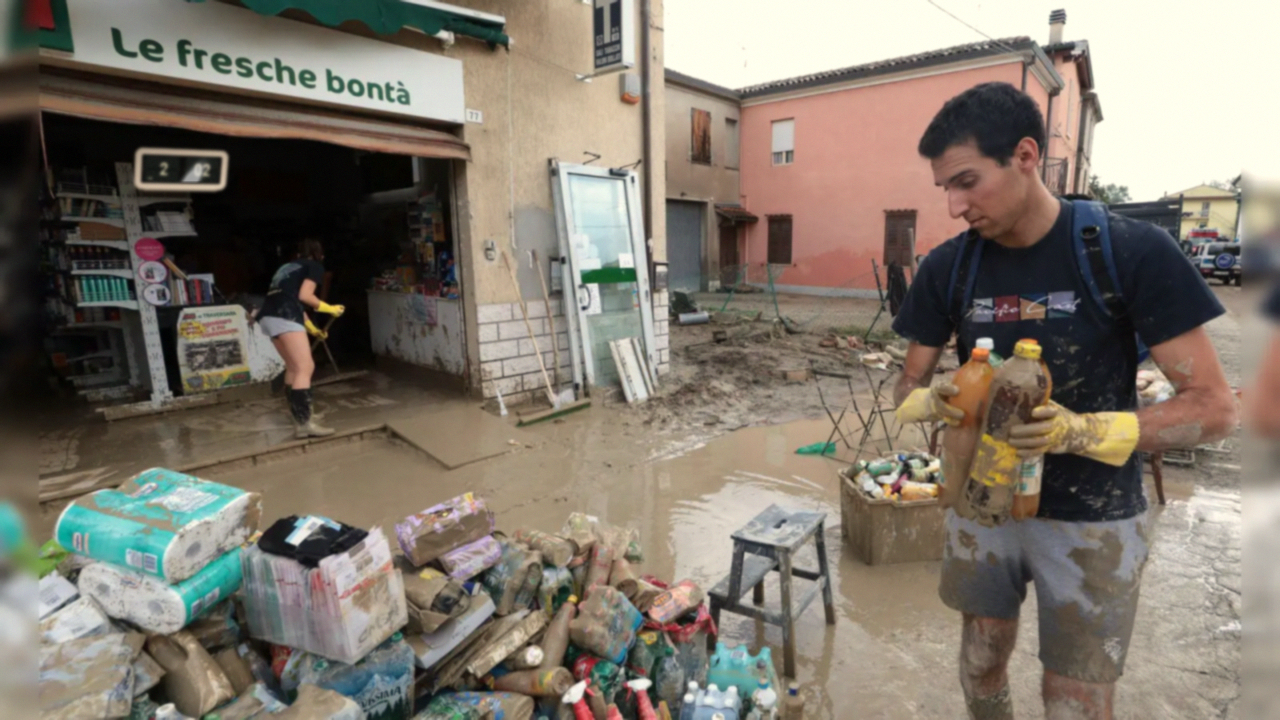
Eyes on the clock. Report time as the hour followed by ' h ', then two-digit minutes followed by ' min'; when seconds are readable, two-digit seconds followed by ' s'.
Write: 2 h 02 min
